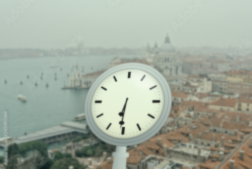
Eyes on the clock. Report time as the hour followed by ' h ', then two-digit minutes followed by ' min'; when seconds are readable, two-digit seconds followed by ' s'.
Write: 6 h 31 min
